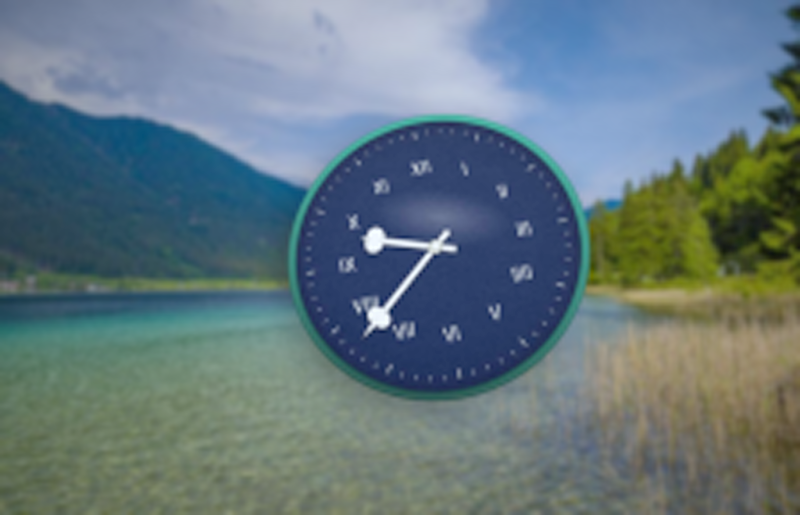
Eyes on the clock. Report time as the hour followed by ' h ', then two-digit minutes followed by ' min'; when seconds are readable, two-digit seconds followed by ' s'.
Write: 9 h 38 min
